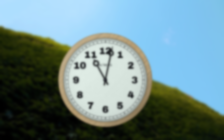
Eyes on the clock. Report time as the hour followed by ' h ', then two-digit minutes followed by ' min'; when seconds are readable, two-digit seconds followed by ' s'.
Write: 11 h 02 min
